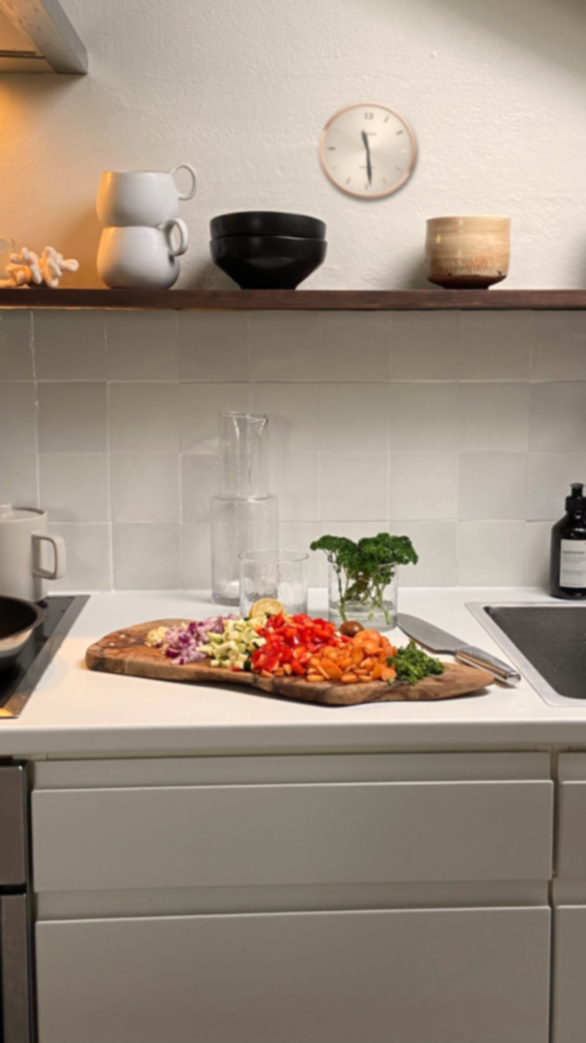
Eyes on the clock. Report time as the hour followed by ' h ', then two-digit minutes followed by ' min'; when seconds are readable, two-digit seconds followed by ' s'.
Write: 11 h 29 min
